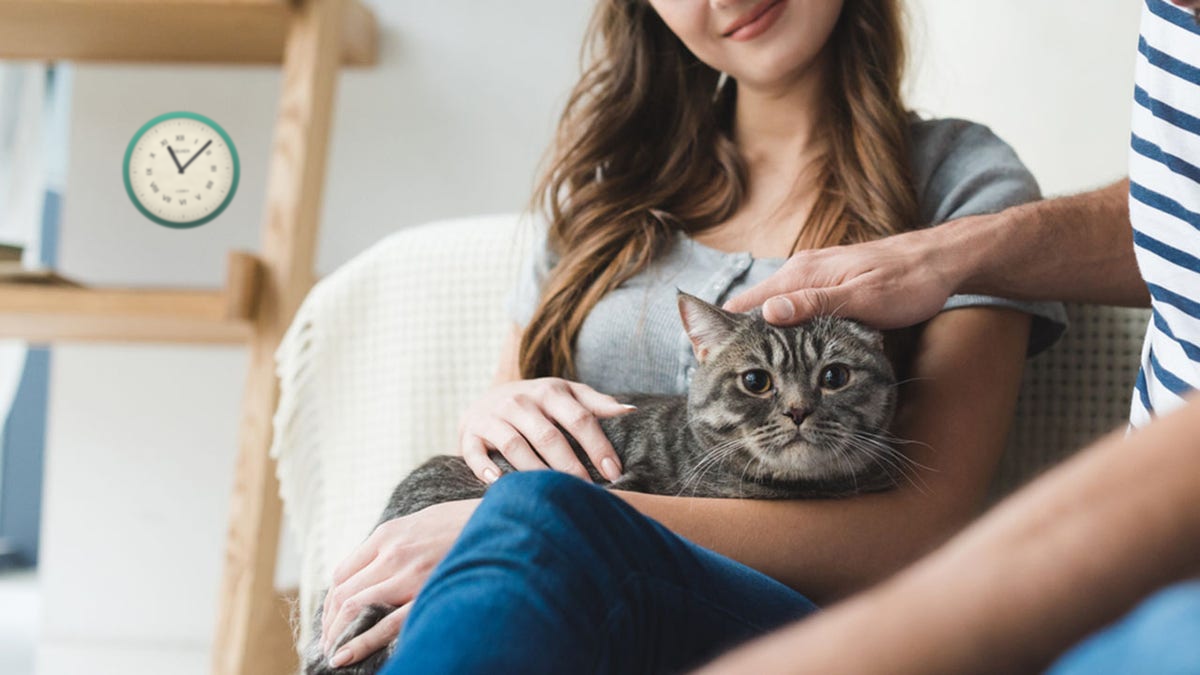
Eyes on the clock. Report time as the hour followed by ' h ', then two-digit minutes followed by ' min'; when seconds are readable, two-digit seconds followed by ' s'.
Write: 11 h 08 min
